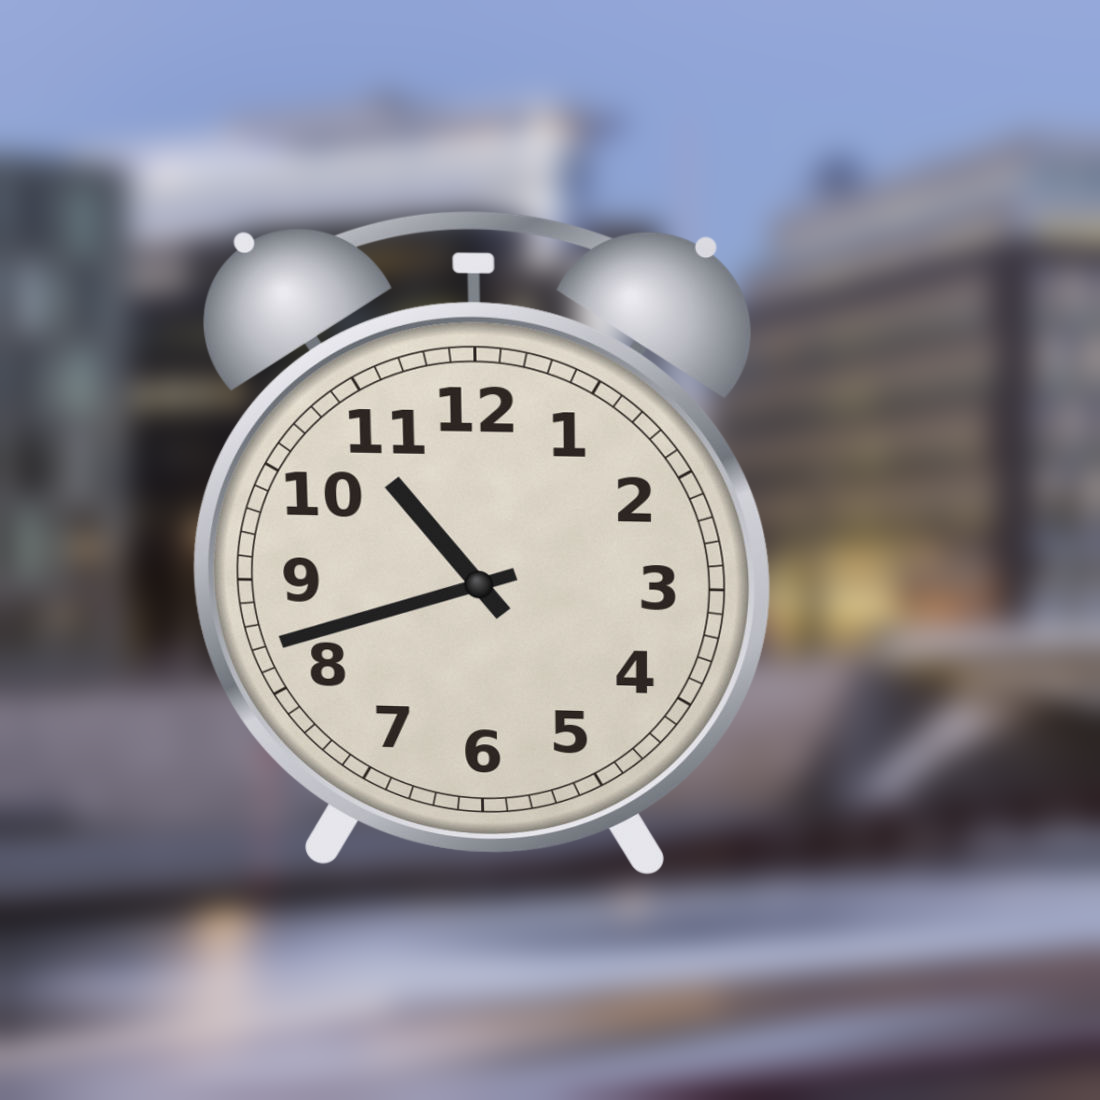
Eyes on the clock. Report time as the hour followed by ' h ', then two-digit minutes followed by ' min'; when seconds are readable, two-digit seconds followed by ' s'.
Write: 10 h 42 min
